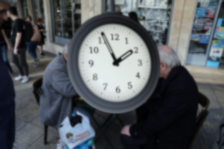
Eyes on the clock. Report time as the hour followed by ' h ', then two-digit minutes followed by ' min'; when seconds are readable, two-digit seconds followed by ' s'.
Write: 1 h 56 min
